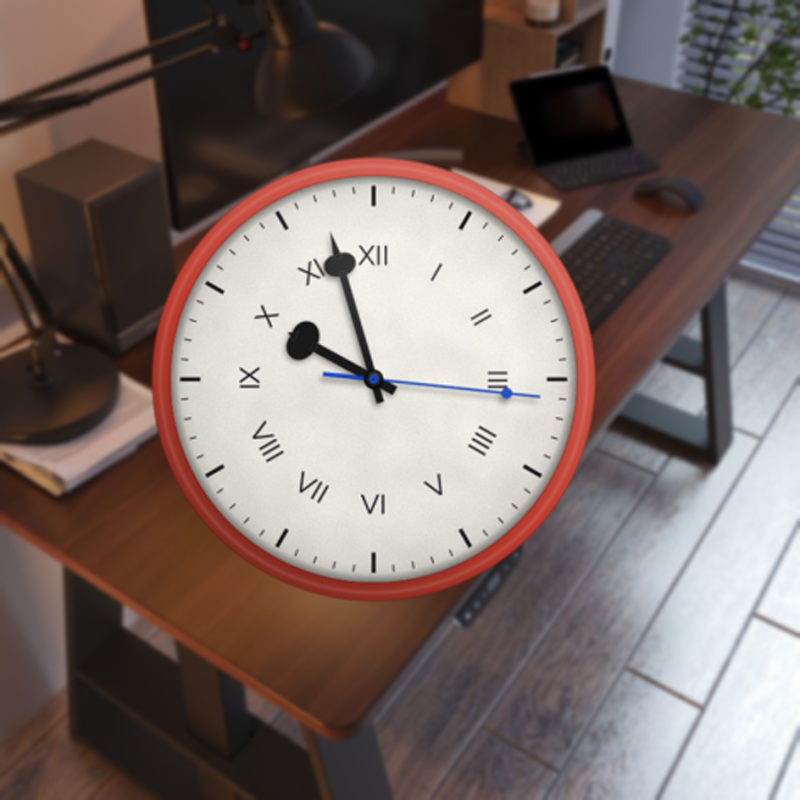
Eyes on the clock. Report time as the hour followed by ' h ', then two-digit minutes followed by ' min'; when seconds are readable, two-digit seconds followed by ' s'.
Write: 9 h 57 min 16 s
